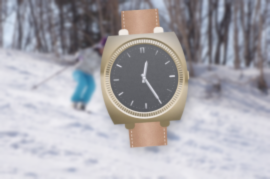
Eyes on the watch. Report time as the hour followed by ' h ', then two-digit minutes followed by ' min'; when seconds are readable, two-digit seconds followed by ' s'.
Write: 12 h 25 min
